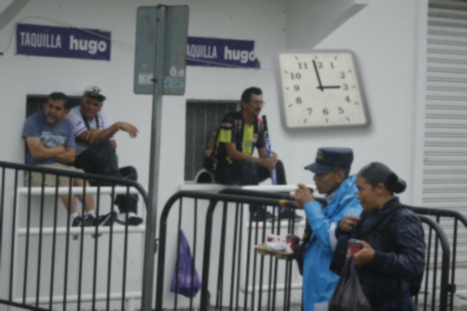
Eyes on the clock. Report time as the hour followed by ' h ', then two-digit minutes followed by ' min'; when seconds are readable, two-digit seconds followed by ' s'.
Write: 2 h 59 min
